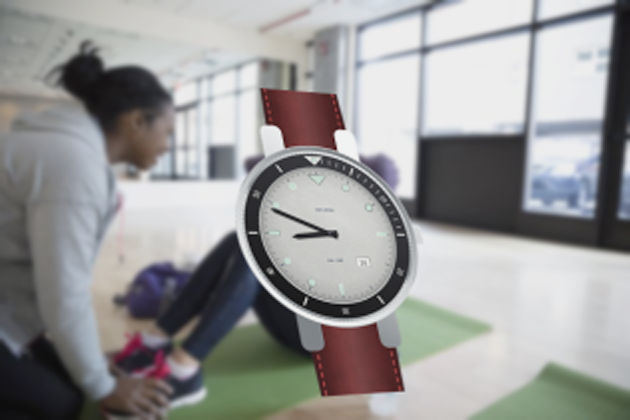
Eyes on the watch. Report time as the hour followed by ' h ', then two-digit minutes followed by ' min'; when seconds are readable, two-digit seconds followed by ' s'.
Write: 8 h 49 min
